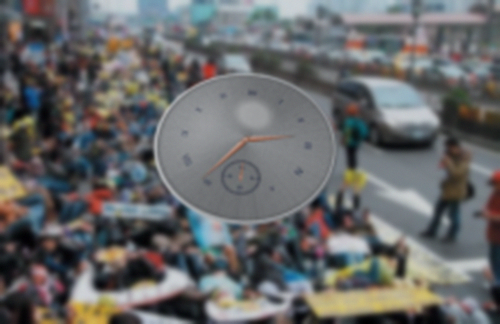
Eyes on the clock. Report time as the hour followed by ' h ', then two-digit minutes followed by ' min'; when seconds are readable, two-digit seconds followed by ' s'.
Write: 2 h 36 min
